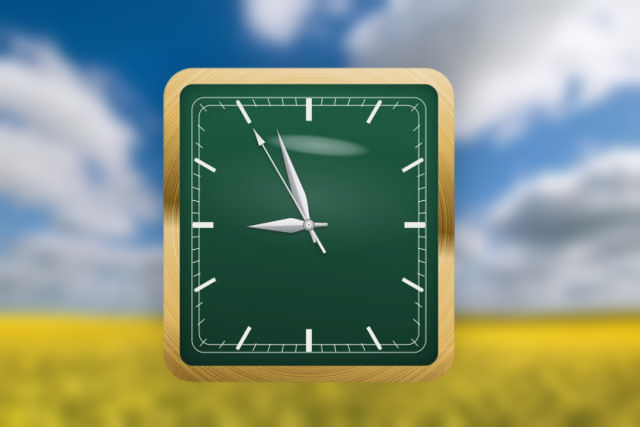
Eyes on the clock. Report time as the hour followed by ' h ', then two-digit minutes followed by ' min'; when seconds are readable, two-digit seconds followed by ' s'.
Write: 8 h 56 min 55 s
